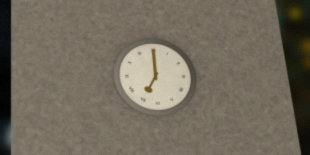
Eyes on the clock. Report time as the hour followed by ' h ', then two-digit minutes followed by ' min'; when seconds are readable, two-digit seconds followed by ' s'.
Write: 7 h 00 min
